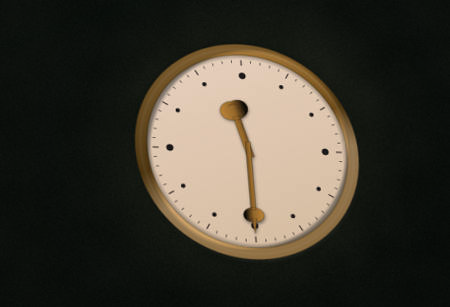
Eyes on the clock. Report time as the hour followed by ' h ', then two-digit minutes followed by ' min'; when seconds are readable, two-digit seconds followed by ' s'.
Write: 11 h 30 min
